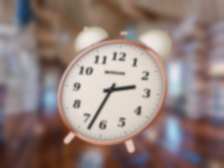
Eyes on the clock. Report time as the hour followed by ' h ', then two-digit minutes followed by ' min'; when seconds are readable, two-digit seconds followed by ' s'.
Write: 2 h 33 min
